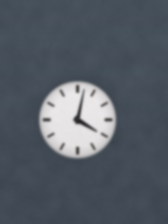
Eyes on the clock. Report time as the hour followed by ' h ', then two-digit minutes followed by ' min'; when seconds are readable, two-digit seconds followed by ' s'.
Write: 4 h 02 min
